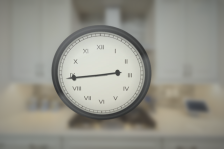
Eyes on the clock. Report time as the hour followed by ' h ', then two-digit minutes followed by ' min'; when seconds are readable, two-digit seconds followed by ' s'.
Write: 2 h 44 min
